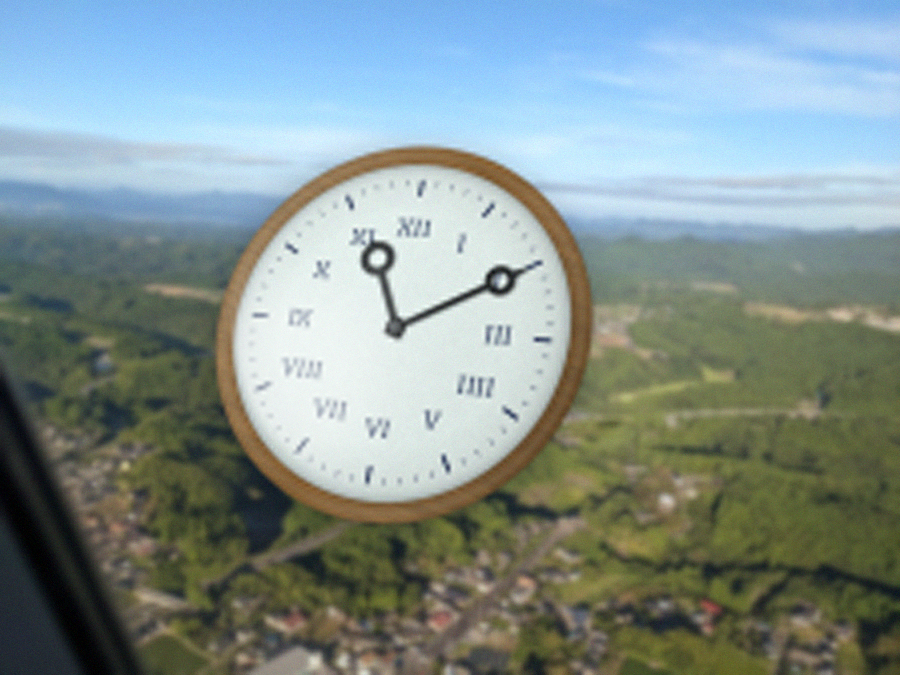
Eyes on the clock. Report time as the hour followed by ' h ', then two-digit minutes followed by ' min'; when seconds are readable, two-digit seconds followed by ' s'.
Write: 11 h 10 min
